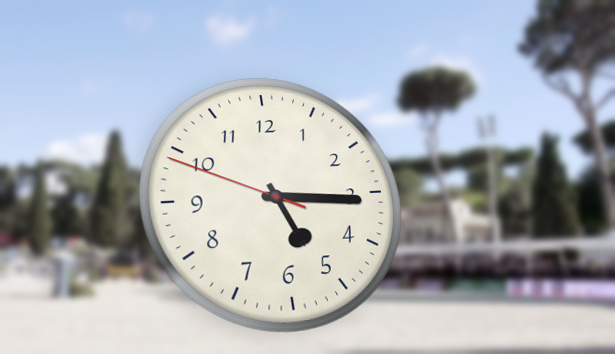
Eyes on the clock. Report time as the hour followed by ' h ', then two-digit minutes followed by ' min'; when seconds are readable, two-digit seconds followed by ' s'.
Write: 5 h 15 min 49 s
